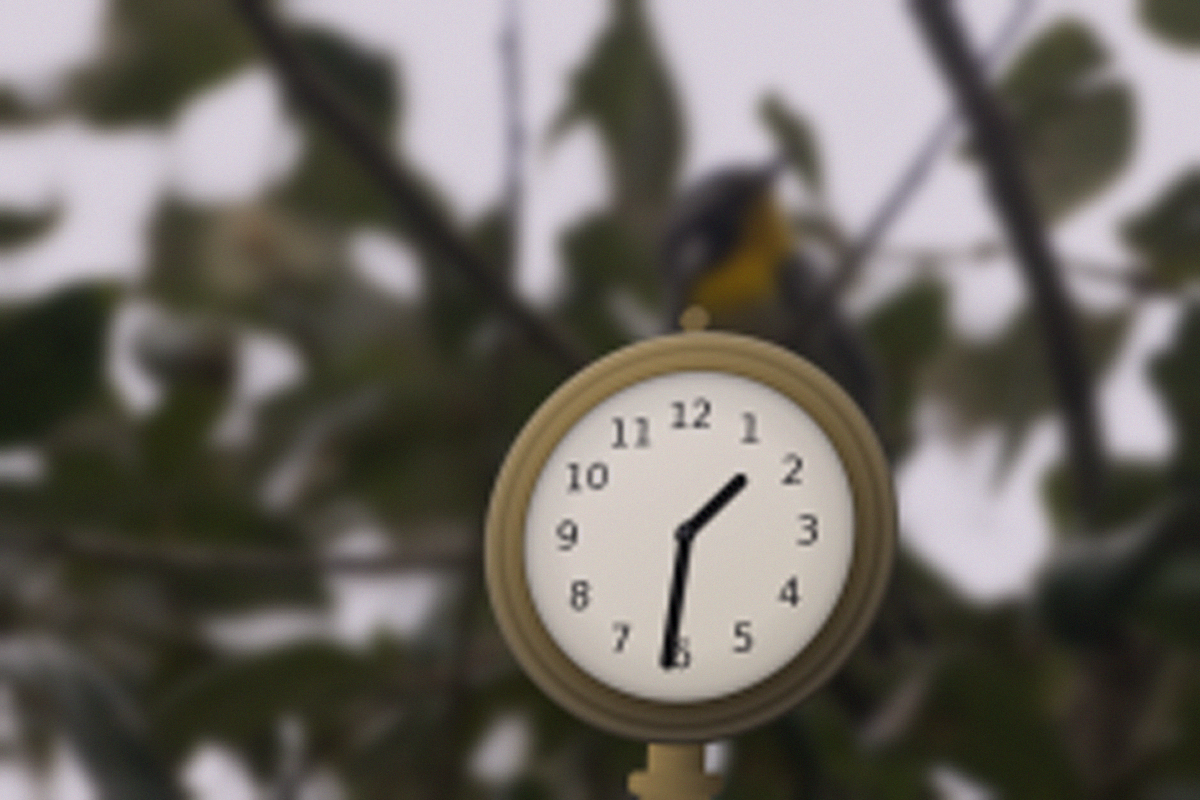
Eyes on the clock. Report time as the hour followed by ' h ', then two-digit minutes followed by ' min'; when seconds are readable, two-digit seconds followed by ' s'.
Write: 1 h 31 min
